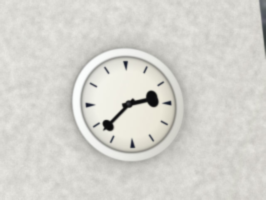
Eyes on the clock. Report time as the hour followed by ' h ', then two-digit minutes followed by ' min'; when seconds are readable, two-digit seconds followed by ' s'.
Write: 2 h 38 min
